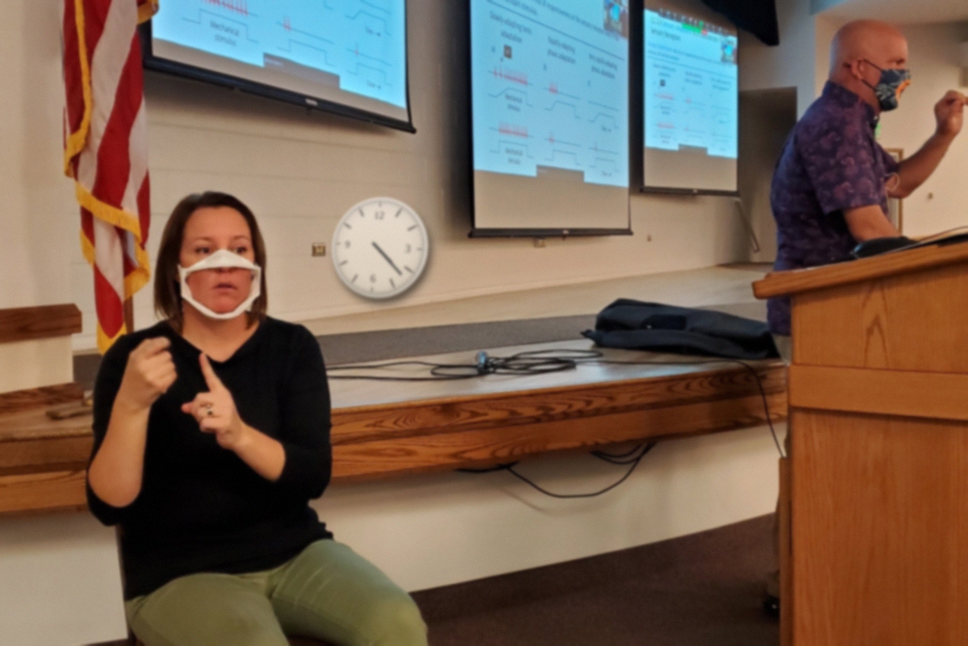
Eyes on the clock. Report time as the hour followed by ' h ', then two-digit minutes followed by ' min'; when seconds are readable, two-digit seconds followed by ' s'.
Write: 4 h 22 min
